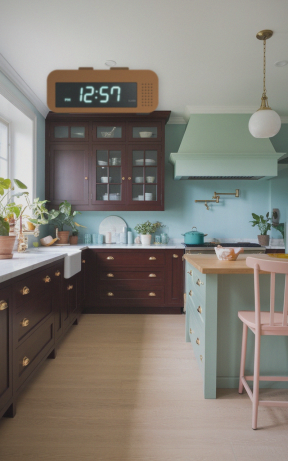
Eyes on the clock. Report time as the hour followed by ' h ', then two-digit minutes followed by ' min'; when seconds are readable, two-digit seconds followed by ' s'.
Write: 12 h 57 min
